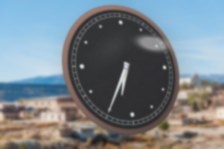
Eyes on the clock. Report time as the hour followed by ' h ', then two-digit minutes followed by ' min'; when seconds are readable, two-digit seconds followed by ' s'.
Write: 6 h 35 min
